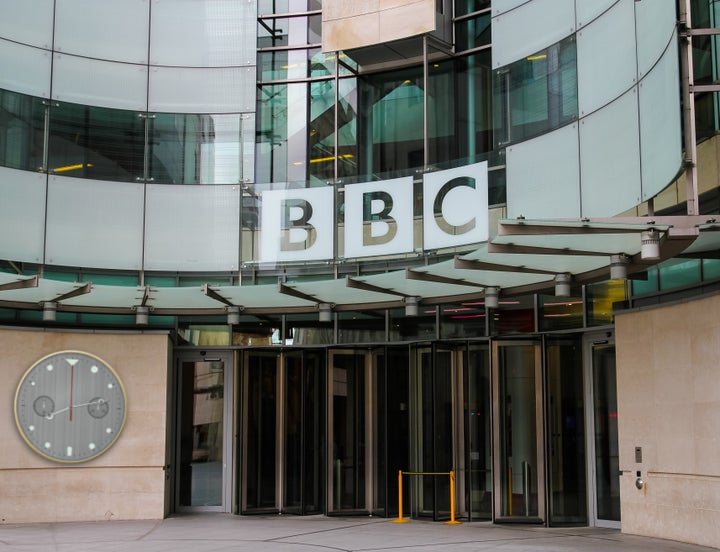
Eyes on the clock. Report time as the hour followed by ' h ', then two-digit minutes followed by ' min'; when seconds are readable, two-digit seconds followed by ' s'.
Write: 8 h 13 min
